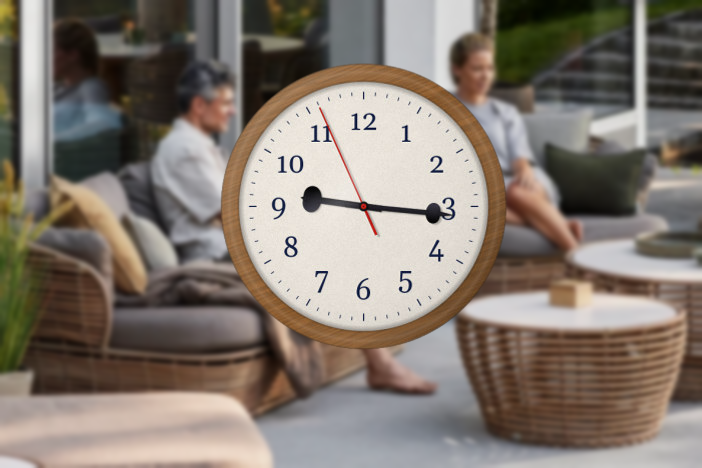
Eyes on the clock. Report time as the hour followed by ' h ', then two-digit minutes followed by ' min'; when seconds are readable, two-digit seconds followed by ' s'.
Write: 9 h 15 min 56 s
